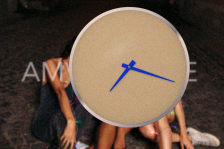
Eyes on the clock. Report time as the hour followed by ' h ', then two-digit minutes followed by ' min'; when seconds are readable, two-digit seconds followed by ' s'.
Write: 7 h 18 min
